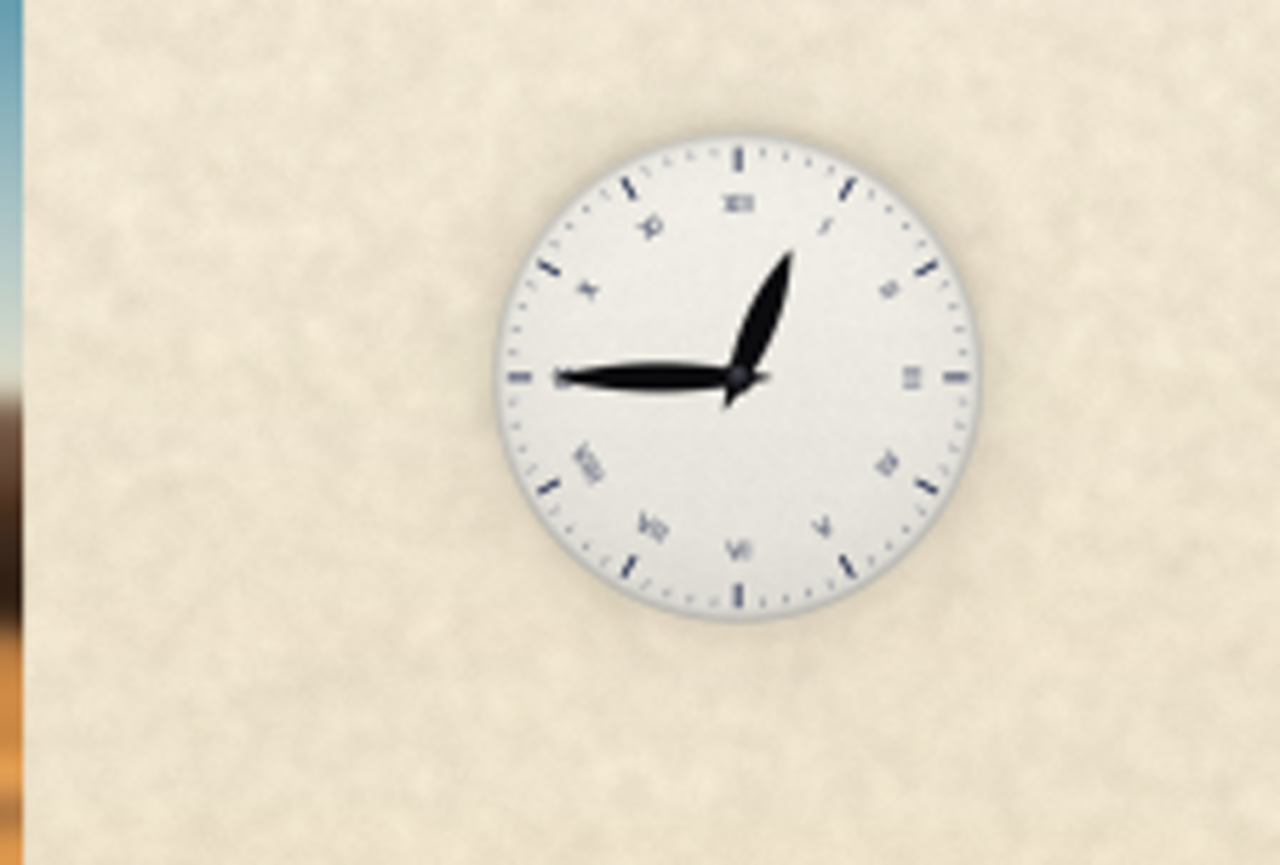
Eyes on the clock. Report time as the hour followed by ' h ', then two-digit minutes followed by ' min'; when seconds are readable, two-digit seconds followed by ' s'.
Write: 12 h 45 min
